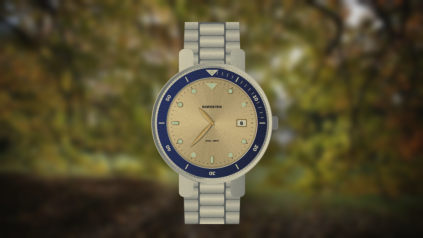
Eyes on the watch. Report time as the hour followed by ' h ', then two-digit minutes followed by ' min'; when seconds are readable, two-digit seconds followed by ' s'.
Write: 10 h 37 min
